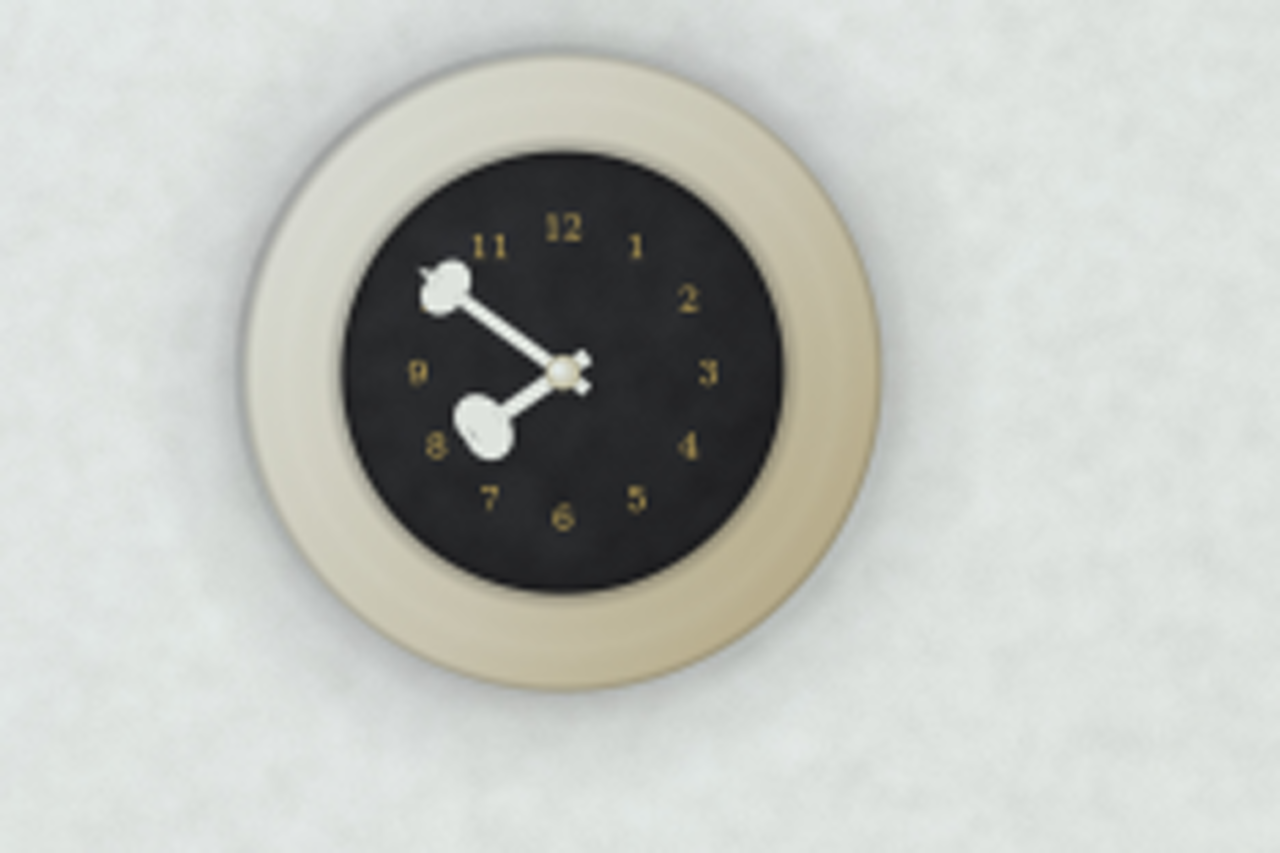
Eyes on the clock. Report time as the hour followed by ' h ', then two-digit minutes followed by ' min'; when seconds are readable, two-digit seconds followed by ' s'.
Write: 7 h 51 min
